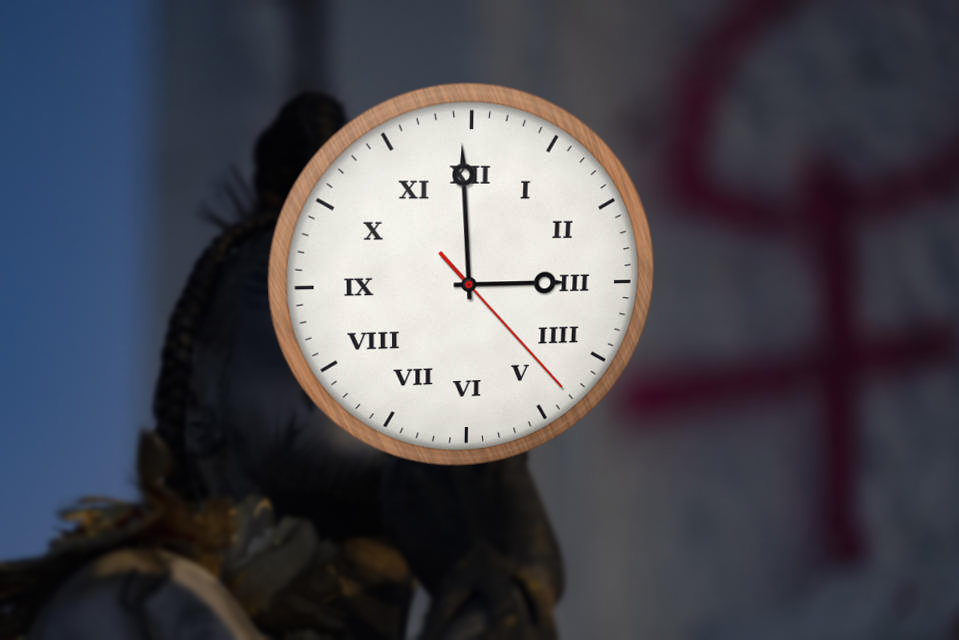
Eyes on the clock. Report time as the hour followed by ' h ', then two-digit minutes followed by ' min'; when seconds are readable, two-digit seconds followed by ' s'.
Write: 2 h 59 min 23 s
